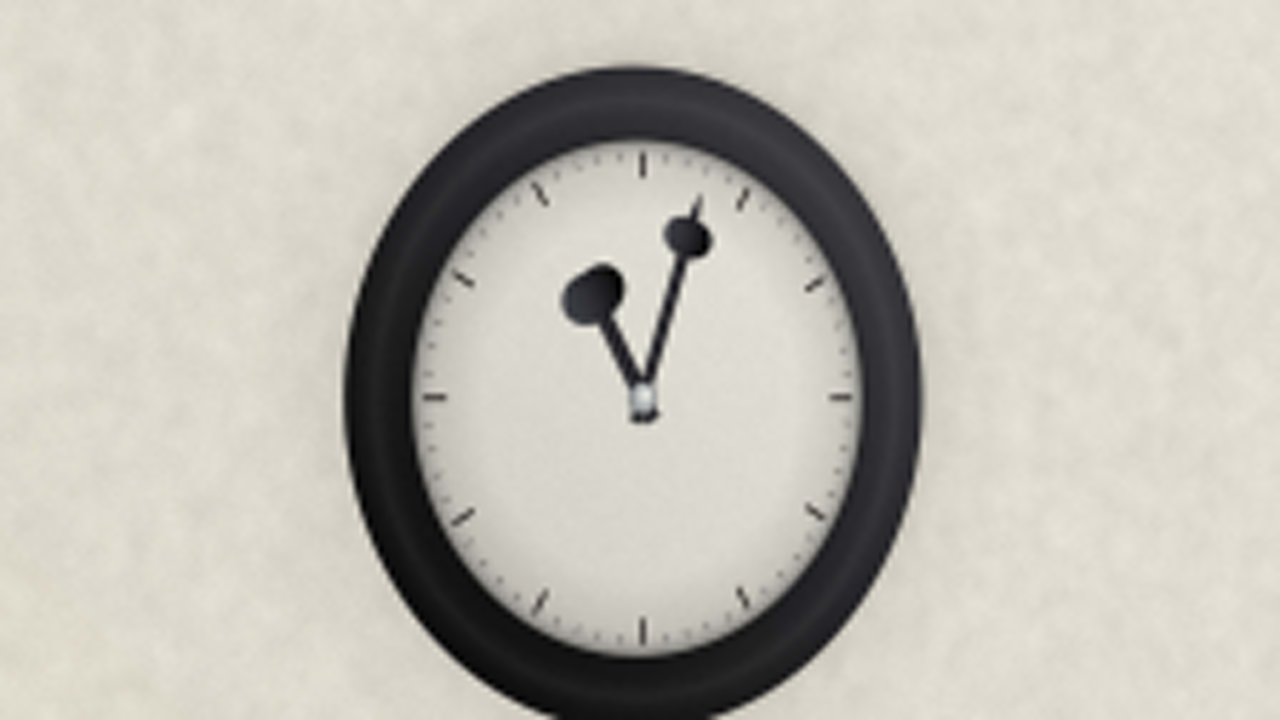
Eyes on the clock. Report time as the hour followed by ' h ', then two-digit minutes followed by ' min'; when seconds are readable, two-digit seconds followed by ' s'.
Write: 11 h 03 min
